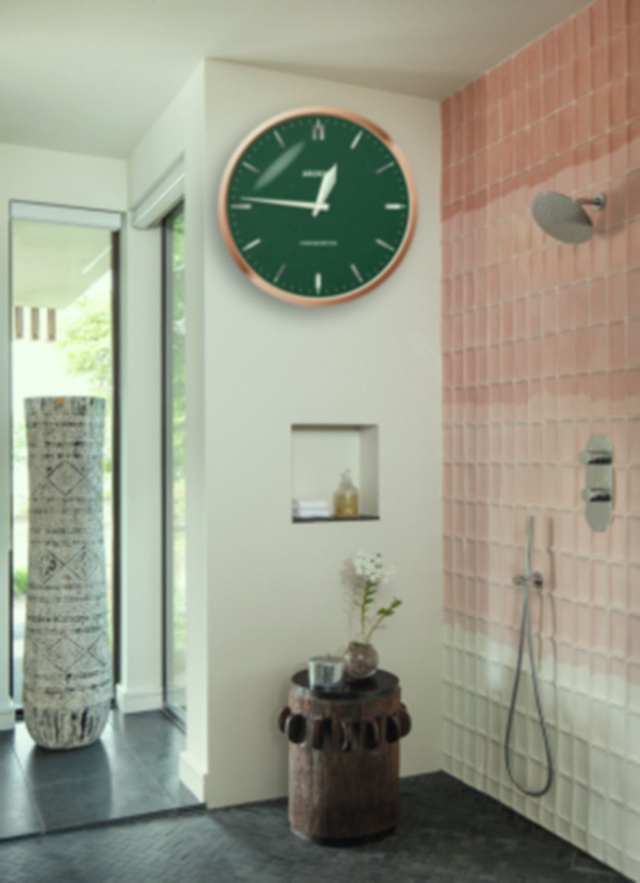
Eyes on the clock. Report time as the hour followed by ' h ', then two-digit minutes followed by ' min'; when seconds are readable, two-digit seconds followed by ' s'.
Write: 12 h 46 min
